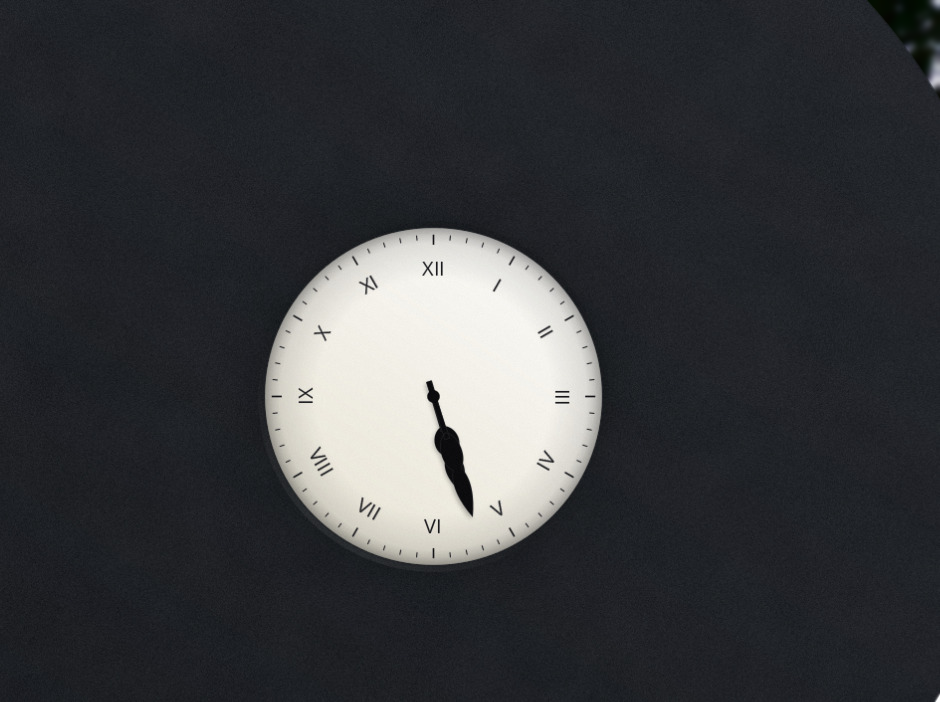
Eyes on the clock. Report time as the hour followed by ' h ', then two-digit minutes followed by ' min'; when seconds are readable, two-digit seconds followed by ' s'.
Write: 5 h 27 min
